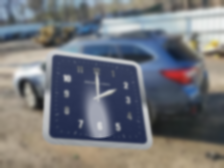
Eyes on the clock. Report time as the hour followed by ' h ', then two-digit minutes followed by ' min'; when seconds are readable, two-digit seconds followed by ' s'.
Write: 2 h 00 min
